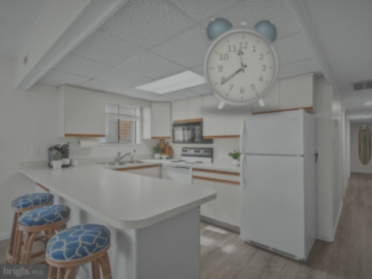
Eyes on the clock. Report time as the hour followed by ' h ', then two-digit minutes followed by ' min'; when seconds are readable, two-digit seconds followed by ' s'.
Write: 11 h 39 min
